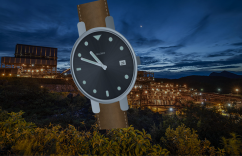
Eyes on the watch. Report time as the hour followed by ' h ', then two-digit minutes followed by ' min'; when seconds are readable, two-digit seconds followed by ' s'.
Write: 10 h 49 min
